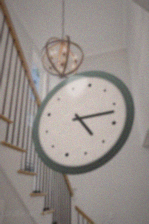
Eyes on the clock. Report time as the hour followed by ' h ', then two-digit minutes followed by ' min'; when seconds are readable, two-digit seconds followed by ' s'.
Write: 4 h 12 min
